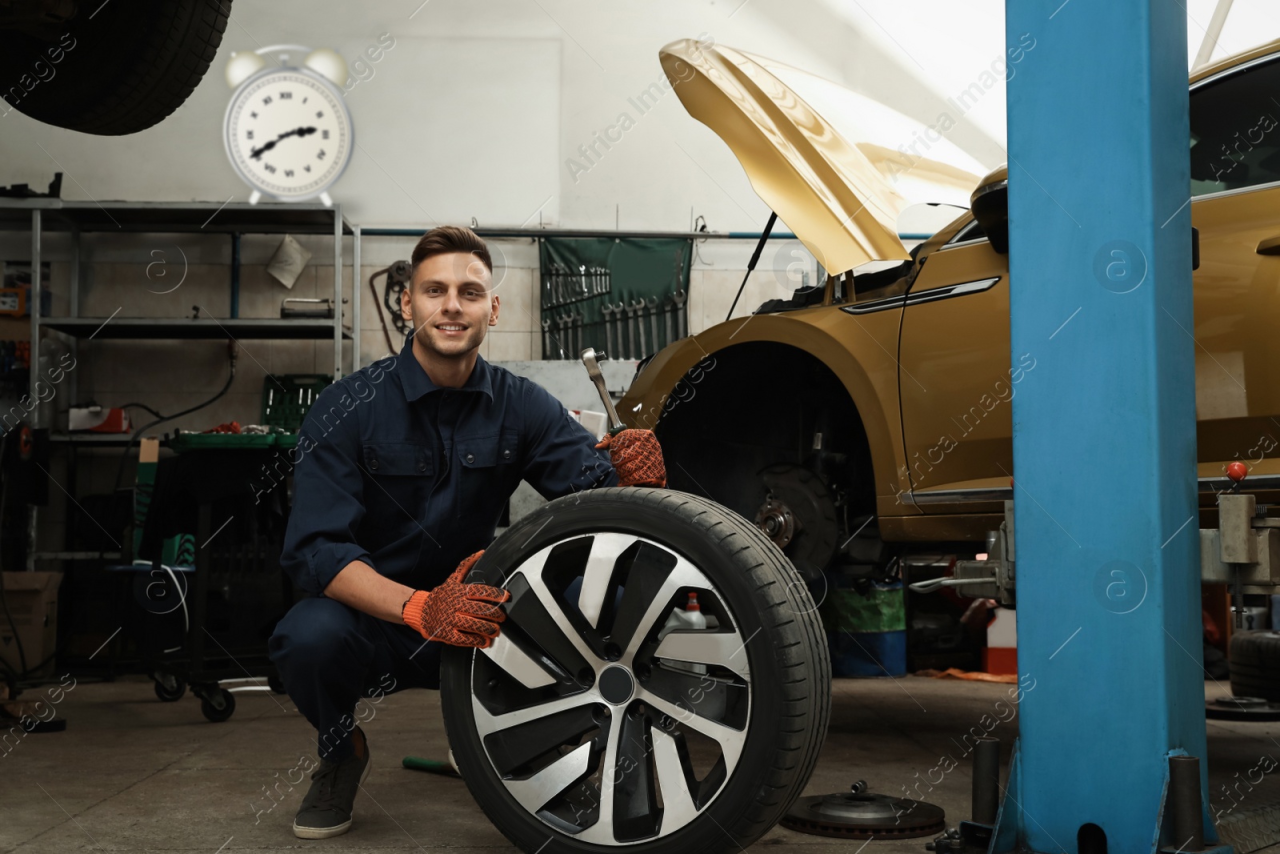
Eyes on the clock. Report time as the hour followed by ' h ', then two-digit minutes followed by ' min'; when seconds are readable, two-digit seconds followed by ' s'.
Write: 2 h 40 min
